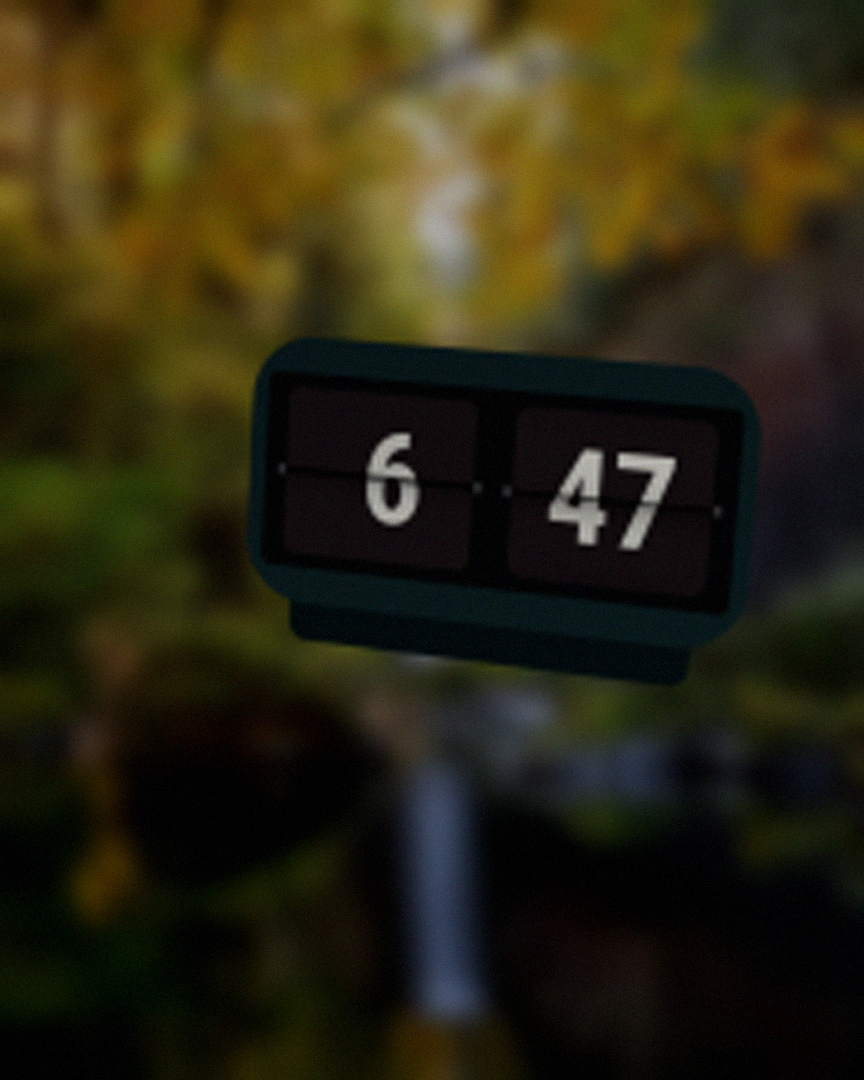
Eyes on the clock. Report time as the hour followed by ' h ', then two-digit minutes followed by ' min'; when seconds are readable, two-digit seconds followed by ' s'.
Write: 6 h 47 min
